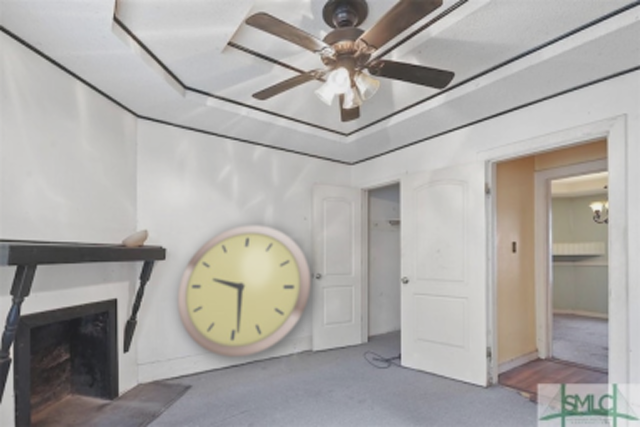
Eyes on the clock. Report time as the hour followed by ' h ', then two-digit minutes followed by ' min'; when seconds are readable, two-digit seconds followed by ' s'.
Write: 9 h 29 min
